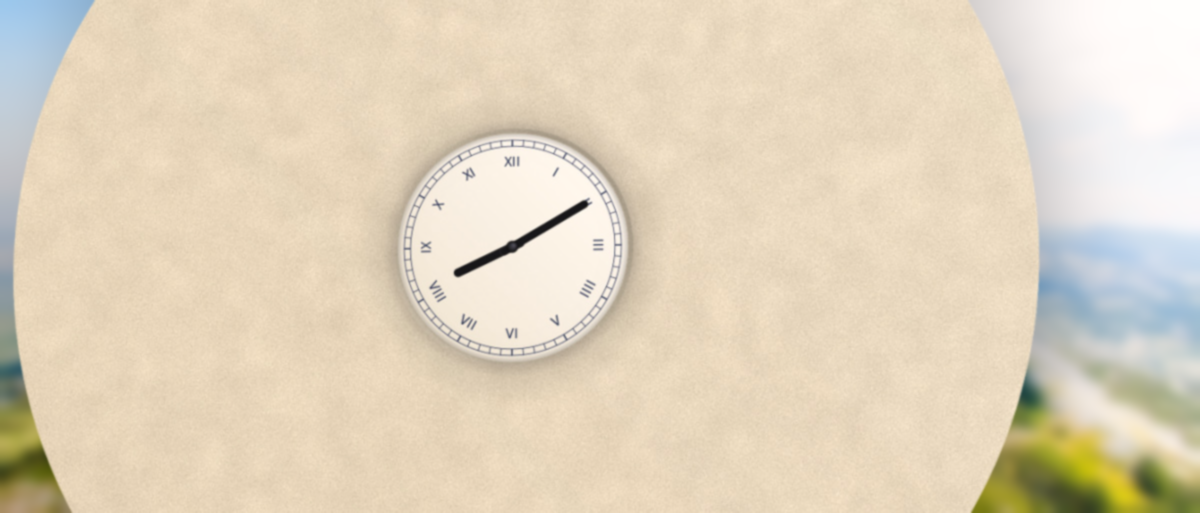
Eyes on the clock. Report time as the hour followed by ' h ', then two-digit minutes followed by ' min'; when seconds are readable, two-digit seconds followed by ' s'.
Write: 8 h 10 min
